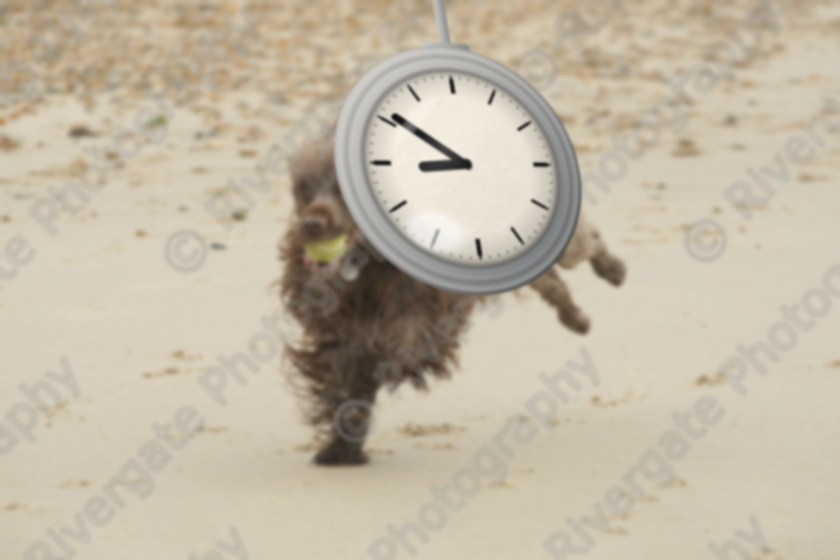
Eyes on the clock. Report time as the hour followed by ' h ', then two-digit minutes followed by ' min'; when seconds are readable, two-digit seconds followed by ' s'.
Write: 8 h 51 min
